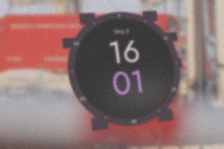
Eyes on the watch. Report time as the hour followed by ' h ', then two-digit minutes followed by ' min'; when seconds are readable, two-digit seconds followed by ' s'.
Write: 16 h 01 min
